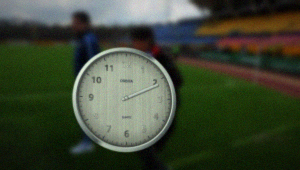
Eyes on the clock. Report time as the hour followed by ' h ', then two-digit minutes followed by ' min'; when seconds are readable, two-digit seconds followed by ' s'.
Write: 2 h 11 min
